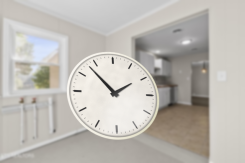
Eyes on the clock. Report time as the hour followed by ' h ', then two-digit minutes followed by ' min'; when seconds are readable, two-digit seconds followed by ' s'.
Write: 1 h 53 min
